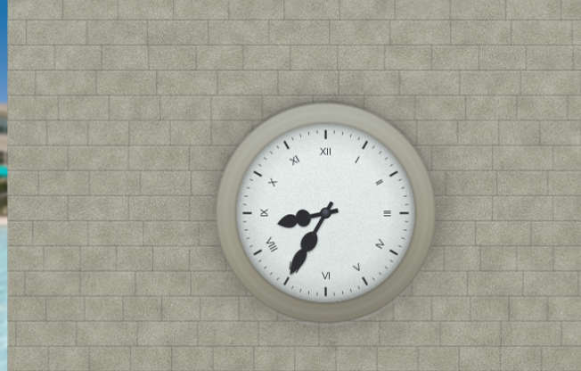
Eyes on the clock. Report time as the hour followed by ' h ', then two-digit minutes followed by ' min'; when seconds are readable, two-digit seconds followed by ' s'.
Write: 8 h 35 min
